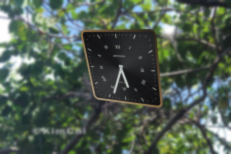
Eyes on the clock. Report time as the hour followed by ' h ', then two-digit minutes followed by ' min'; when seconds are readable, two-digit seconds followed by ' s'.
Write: 5 h 34 min
